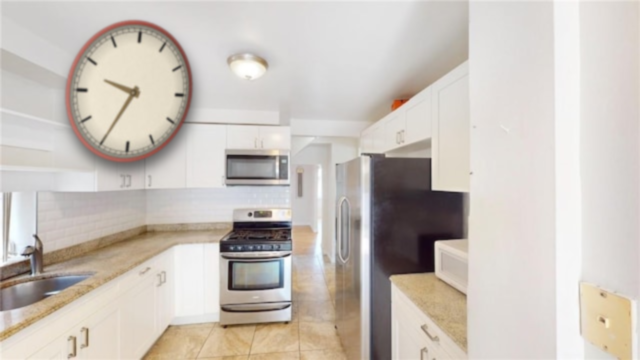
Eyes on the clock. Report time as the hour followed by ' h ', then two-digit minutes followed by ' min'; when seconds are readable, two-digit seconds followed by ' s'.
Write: 9 h 35 min
